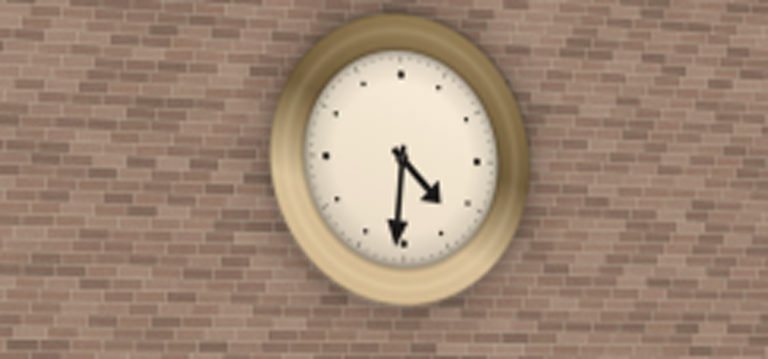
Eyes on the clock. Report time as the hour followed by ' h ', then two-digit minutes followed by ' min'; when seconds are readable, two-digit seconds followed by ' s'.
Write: 4 h 31 min
